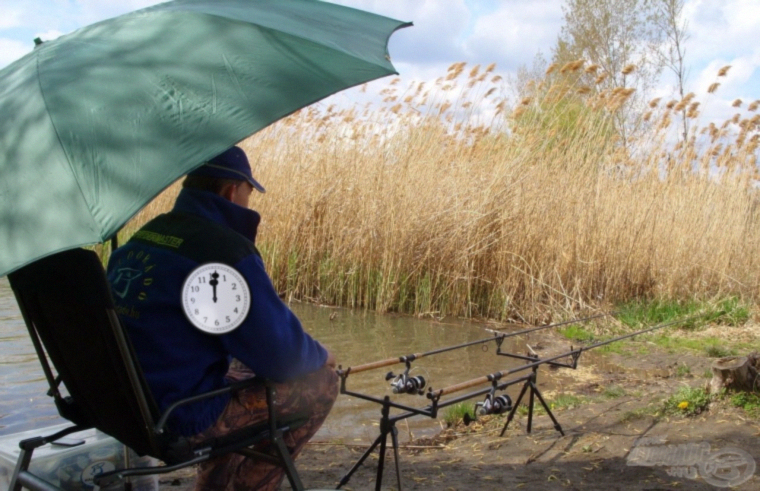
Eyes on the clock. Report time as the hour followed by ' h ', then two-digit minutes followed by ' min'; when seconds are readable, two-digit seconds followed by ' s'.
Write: 12 h 01 min
